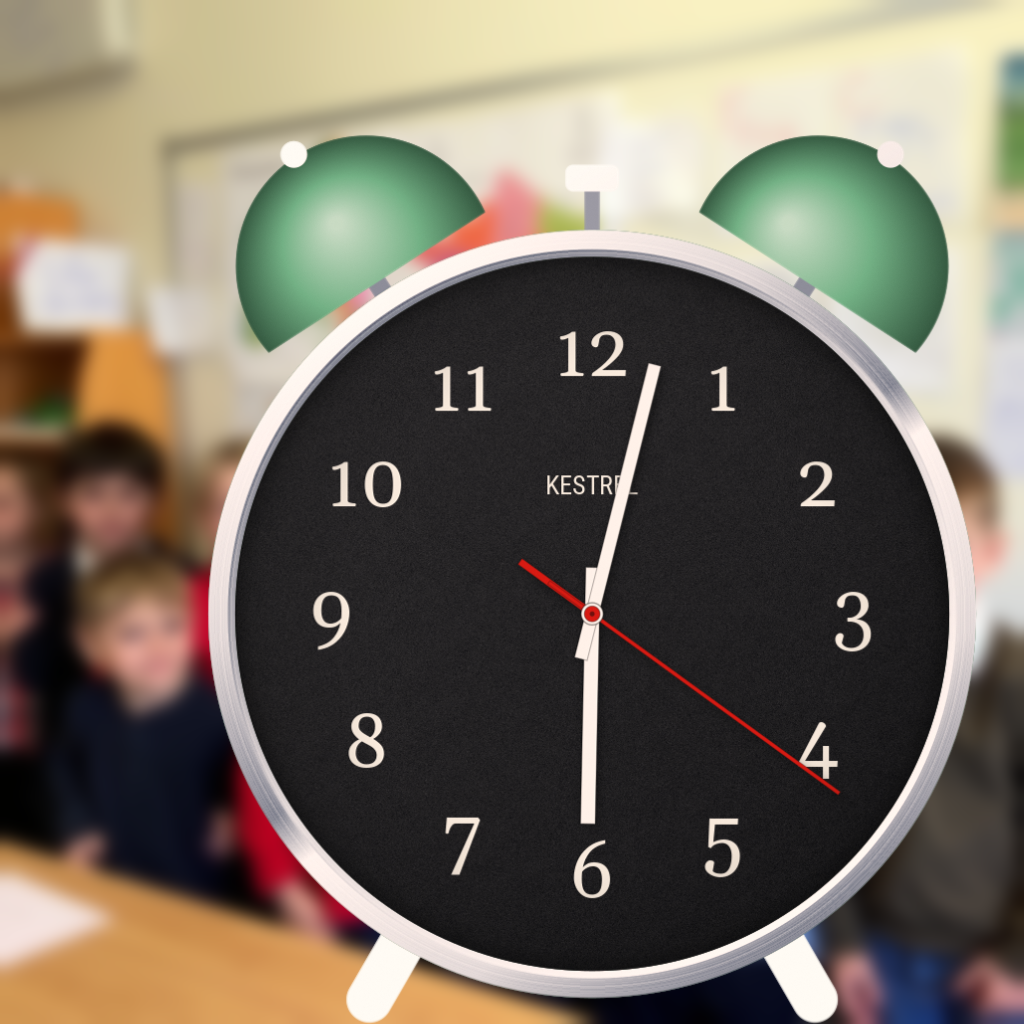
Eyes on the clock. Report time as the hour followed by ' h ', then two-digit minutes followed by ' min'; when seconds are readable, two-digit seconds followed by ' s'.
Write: 6 h 02 min 21 s
